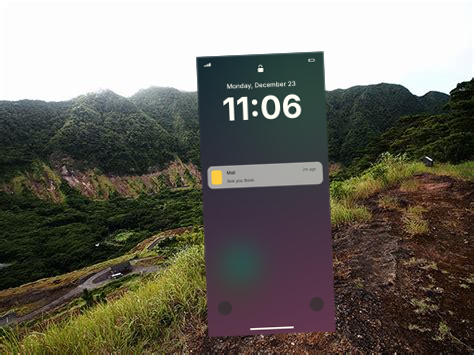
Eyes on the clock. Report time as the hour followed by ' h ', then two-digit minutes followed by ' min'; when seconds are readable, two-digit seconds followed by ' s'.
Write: 11 h 06 min
